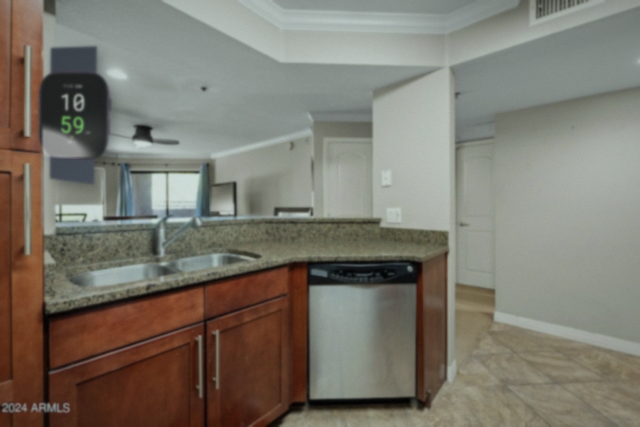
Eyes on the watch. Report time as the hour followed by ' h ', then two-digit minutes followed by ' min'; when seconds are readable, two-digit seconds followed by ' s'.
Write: 10 h 59 min
